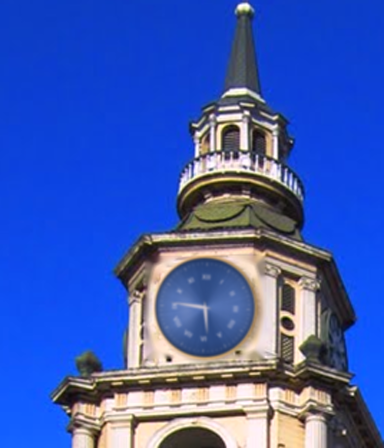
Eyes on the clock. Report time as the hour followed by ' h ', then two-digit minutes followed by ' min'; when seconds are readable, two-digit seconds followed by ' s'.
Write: 5 h 46 min
